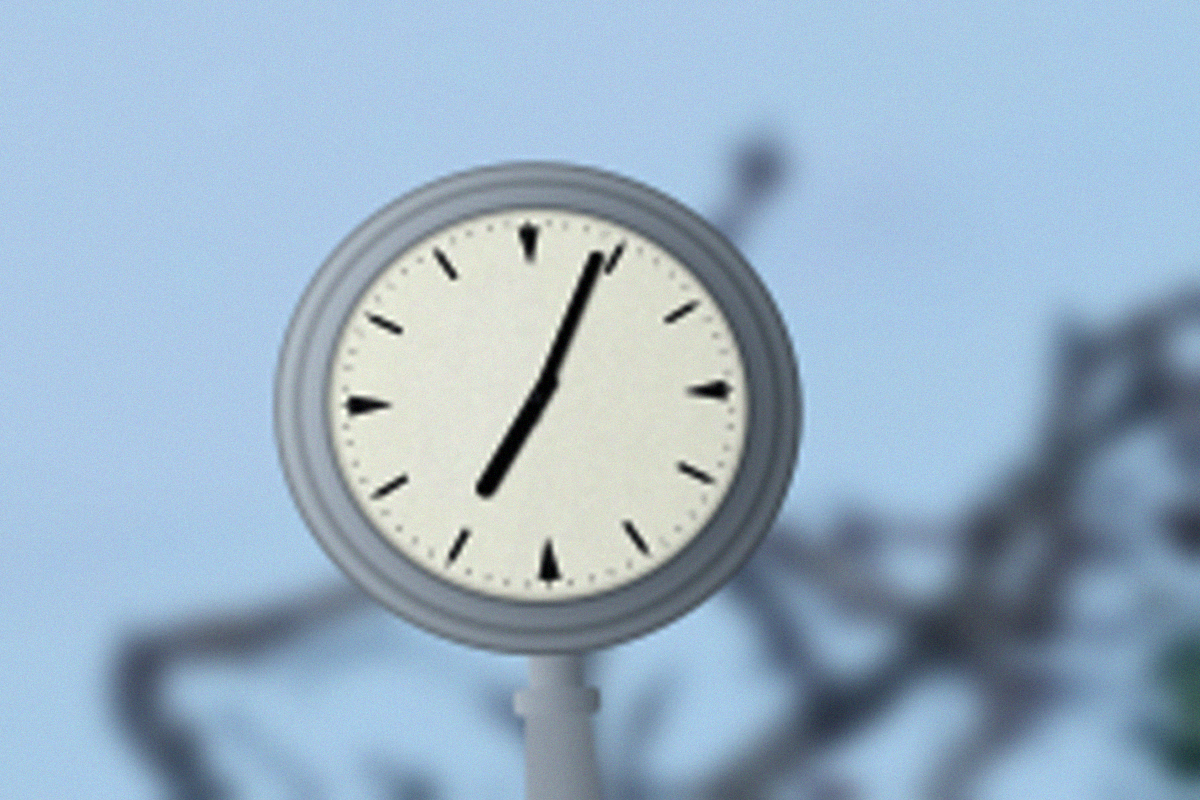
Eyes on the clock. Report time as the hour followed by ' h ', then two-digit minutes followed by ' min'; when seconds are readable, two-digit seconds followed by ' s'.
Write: 7 h 04 min
